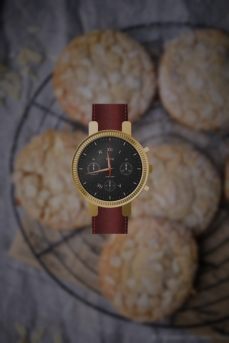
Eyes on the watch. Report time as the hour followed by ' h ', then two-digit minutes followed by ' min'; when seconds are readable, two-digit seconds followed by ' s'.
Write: 11 h 43 min
